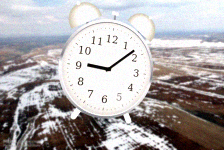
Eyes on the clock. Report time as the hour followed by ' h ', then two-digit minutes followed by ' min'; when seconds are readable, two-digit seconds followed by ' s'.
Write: 9 h 08 min
